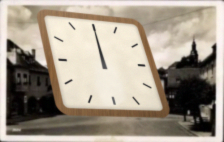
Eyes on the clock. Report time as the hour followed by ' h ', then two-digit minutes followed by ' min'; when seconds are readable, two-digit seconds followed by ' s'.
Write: 12 h 00 min
